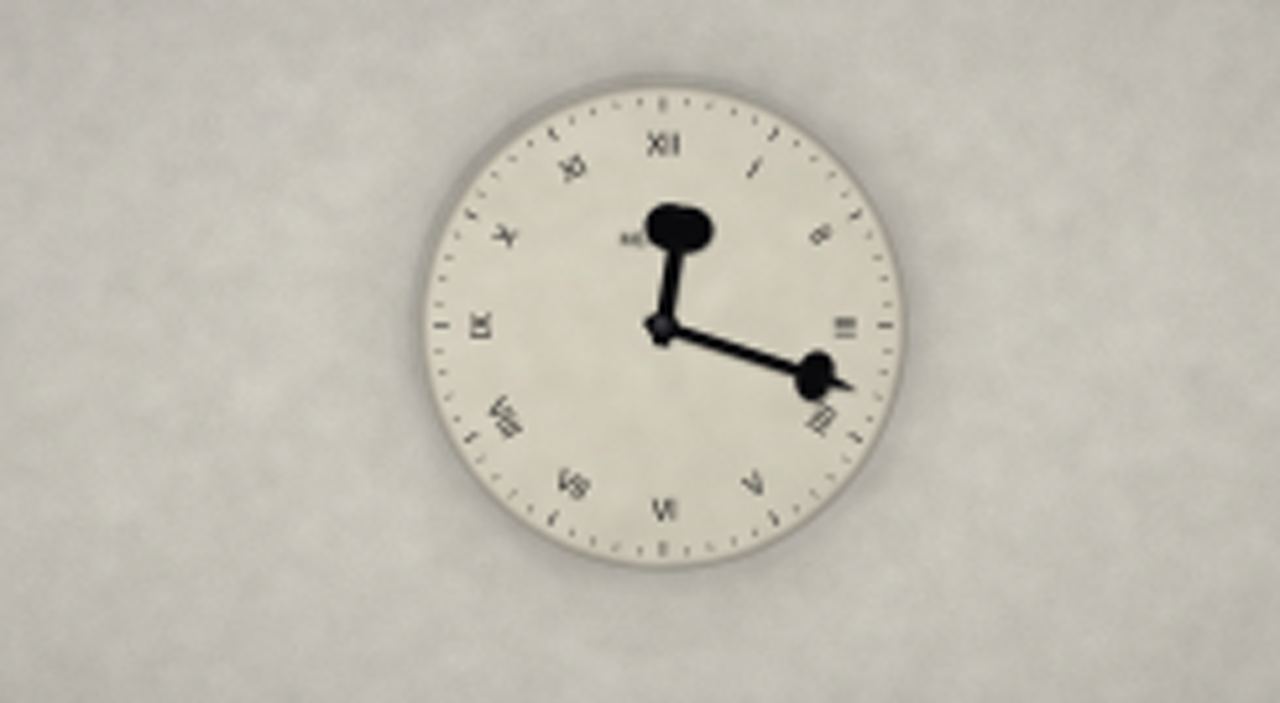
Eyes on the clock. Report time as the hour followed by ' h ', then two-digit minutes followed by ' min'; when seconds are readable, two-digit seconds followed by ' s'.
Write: 12 h 18 min
